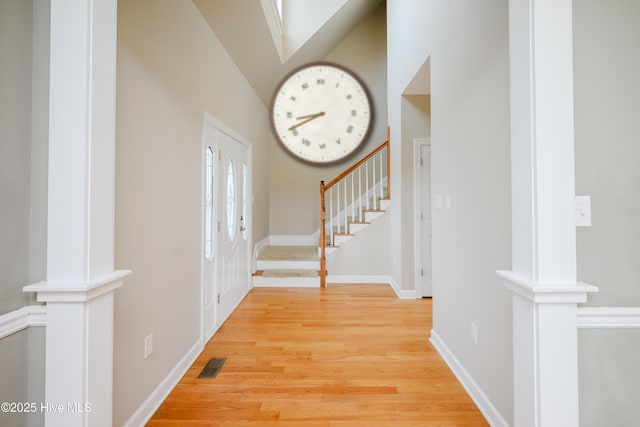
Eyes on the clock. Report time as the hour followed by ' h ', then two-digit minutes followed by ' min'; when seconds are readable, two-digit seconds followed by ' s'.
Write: 8 h 41 min
